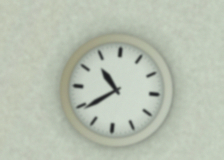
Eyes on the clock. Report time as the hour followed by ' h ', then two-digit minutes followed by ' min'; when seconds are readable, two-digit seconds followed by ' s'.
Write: 10 h 39 min
